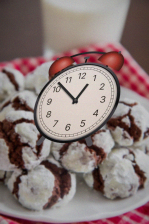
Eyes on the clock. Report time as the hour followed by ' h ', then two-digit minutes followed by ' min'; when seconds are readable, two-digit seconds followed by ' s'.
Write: 12 h 52 min
